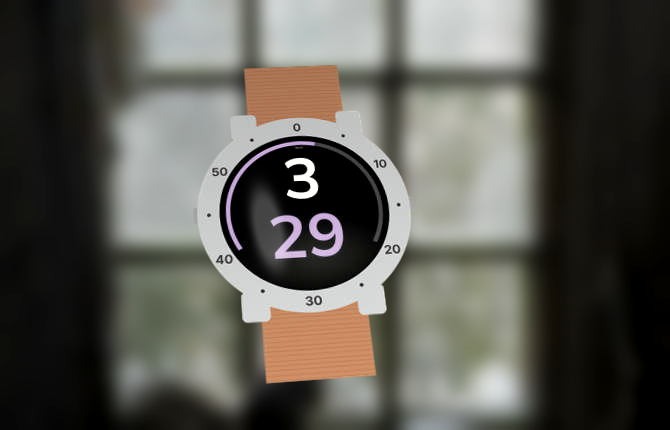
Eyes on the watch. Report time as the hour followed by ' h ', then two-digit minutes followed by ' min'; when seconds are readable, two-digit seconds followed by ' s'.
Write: 3 h 29 min
